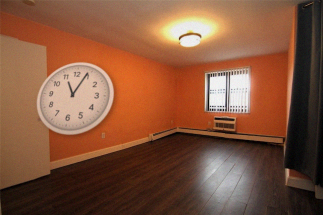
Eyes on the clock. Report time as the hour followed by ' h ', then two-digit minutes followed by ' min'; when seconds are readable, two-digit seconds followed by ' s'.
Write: 11 h 04 min
